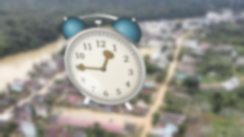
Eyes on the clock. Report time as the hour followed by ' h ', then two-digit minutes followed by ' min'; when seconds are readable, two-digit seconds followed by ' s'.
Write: 12 h 45 min
